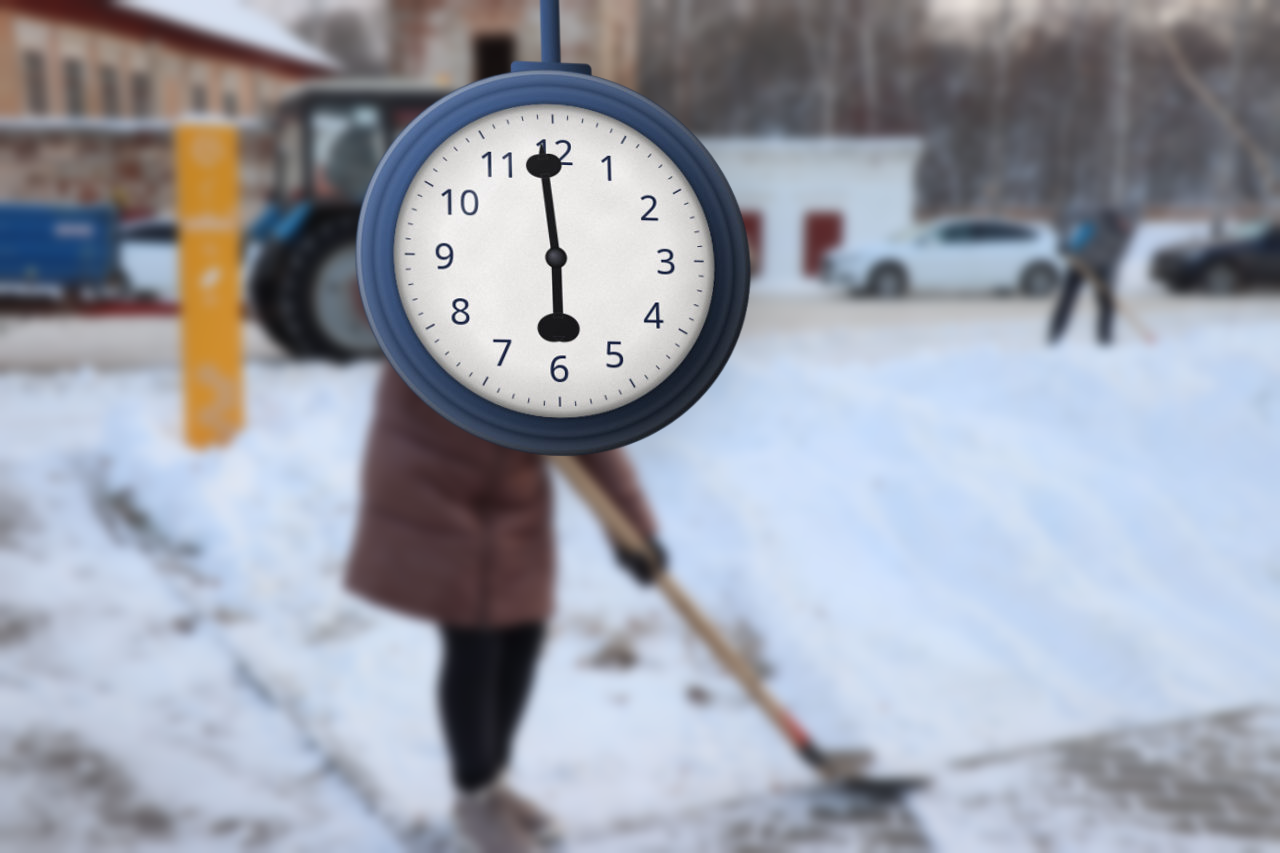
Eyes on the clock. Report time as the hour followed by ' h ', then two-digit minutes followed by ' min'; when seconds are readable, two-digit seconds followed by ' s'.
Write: 5 h 59 min
